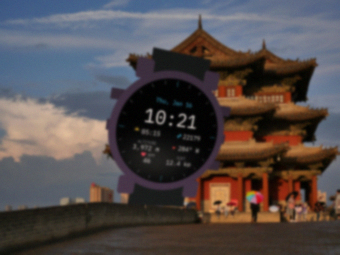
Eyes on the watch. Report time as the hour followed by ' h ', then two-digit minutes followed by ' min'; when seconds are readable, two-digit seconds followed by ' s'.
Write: 10 h 21 min
